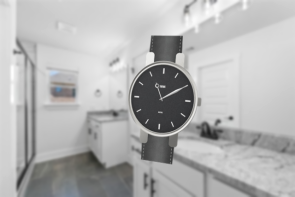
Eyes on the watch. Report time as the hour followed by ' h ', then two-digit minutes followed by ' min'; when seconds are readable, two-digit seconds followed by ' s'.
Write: 11 h 10 min
